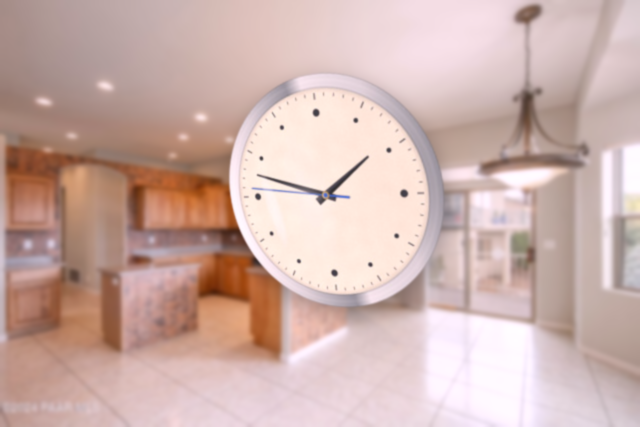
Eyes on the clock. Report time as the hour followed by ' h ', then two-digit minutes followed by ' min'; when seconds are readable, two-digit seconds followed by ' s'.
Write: 1 h 47 min 46 s
